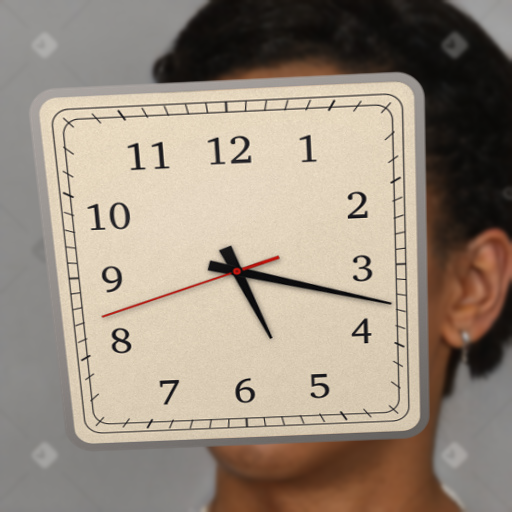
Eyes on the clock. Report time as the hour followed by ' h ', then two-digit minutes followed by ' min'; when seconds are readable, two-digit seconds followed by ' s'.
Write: 5 h 17 min 42 s
